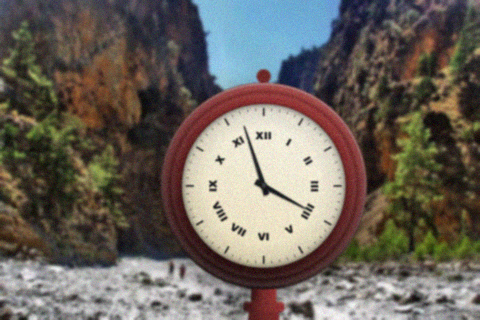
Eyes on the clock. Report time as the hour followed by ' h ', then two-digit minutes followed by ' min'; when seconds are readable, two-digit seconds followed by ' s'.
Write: 3 h 57 min
